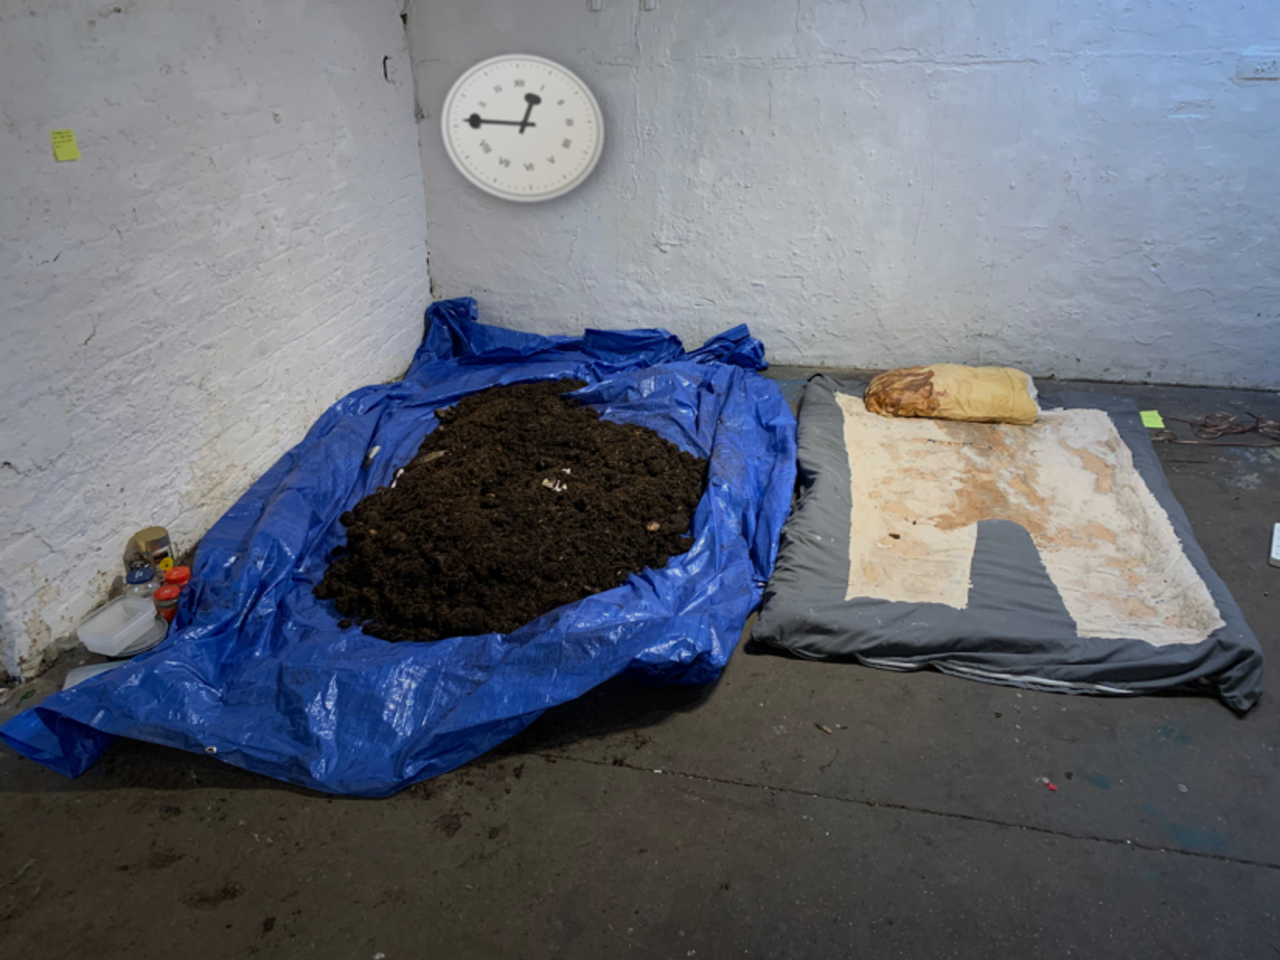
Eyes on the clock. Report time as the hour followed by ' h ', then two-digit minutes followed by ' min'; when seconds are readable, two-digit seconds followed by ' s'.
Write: 12 h 46 min
